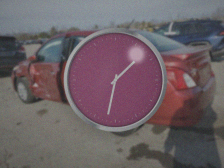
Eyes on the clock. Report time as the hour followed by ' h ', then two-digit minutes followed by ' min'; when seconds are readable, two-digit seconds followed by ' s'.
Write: 1 h 32 min
